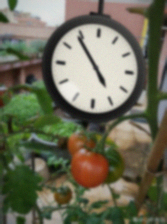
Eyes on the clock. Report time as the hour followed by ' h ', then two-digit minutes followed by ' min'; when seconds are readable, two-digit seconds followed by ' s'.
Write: 4 h 54 min
